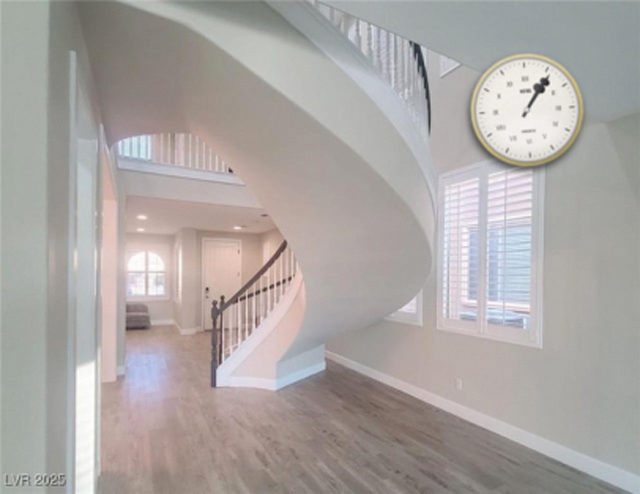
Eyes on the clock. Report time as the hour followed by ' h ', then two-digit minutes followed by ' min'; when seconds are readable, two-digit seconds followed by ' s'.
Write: 1 h 06 min
